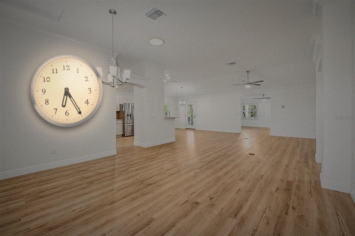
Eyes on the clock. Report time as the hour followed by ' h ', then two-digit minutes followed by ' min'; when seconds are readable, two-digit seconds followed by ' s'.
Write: 6 h 25 min
